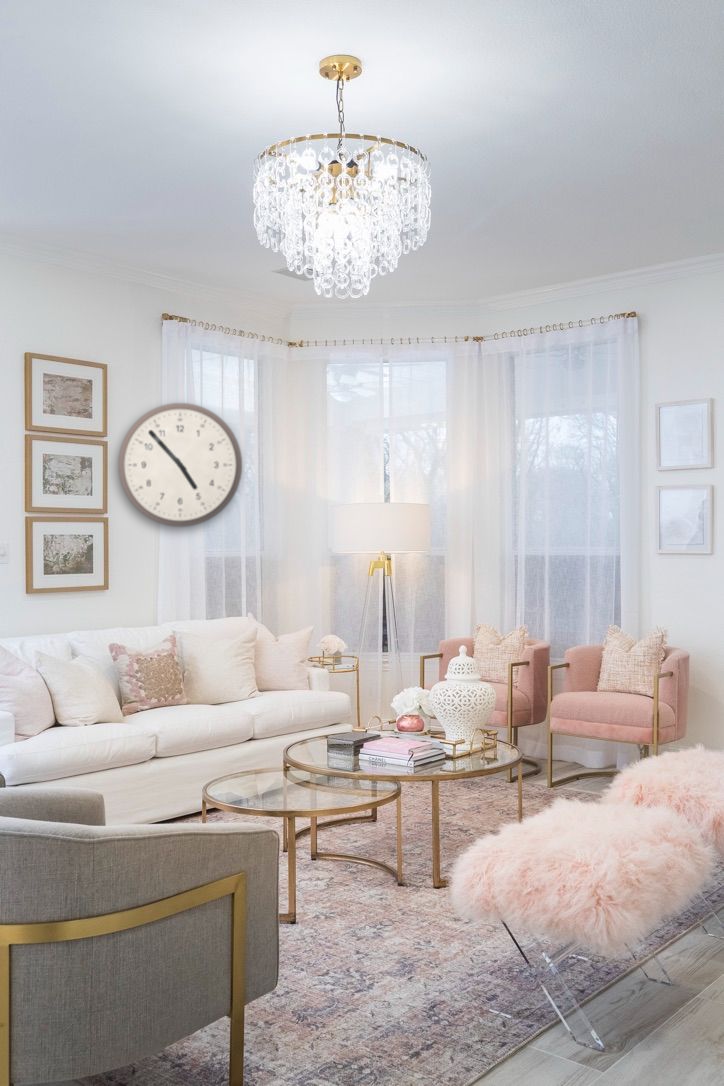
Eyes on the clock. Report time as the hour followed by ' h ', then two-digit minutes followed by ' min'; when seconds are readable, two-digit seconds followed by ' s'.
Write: 4 h 53 min
